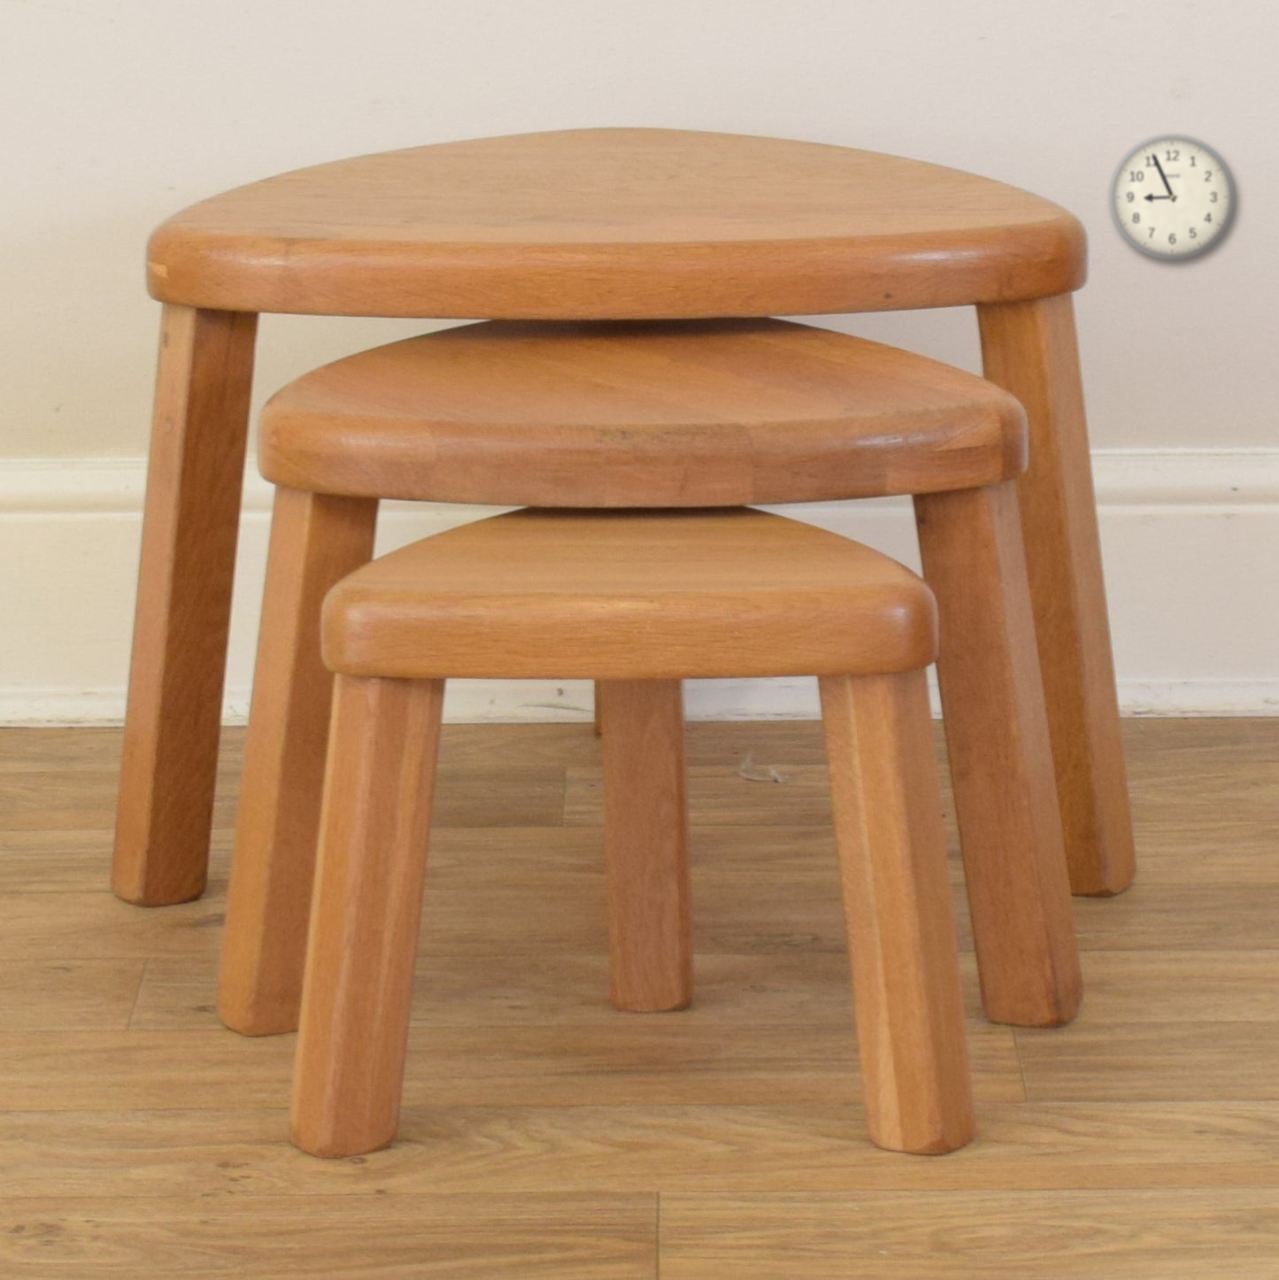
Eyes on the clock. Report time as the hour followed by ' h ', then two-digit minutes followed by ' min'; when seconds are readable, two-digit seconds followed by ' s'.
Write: 8 h 56 min
